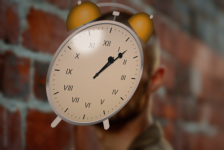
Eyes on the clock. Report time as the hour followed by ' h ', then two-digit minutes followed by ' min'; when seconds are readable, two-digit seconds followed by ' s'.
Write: 1 h 07 min
